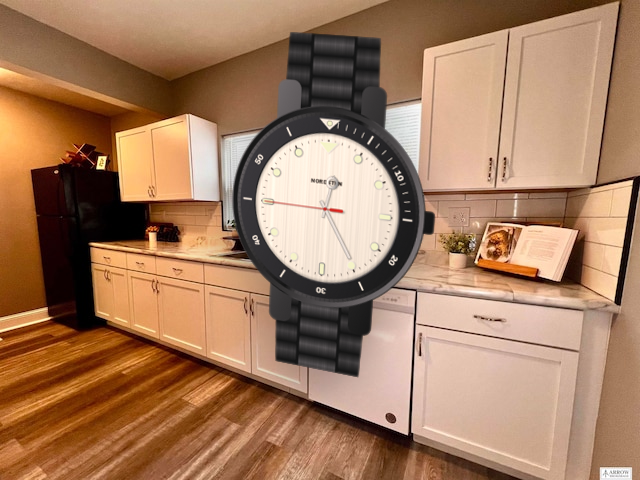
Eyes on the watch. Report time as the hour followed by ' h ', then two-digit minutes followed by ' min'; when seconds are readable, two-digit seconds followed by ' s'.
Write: 12 h 24 min 45 s
